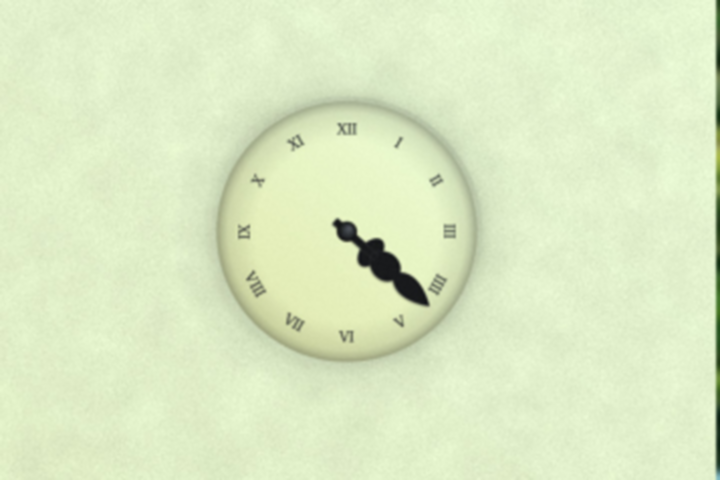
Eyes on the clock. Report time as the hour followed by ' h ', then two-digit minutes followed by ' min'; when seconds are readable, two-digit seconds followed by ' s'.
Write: 4 h 22 min
